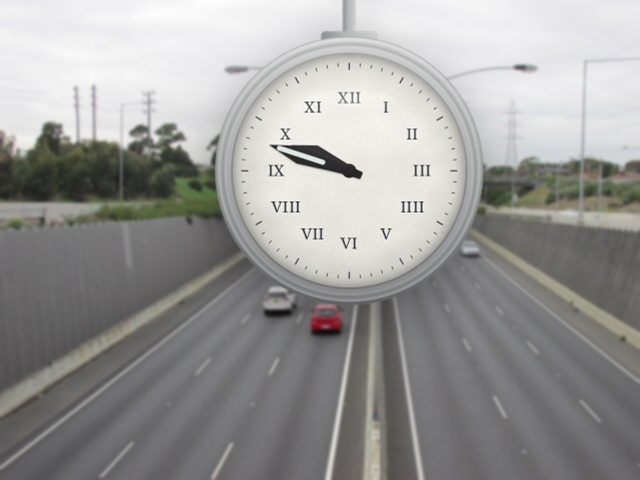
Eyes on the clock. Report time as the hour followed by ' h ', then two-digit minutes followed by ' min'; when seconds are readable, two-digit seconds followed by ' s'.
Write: 9 h 48 min
